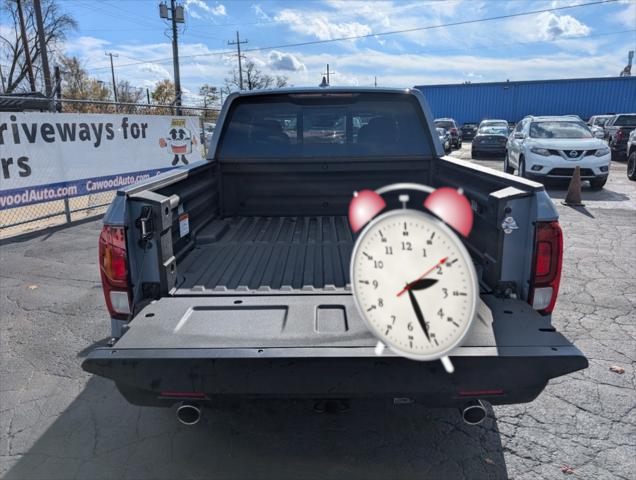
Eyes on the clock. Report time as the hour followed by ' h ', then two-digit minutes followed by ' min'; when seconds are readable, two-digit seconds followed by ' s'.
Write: 2 h 26 min 09 s
